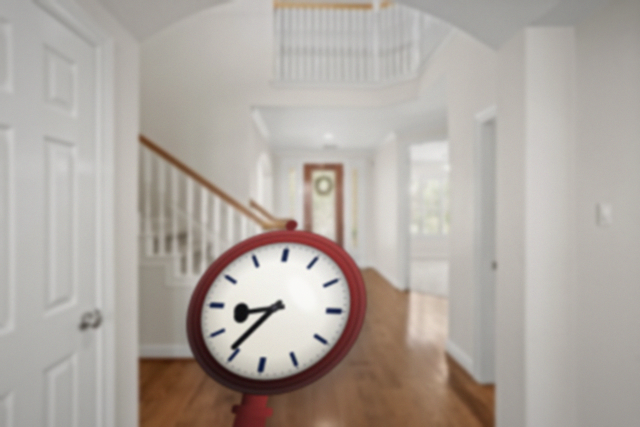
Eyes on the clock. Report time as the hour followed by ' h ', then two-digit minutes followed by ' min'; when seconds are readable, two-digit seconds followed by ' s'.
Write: 8 h 36 min
